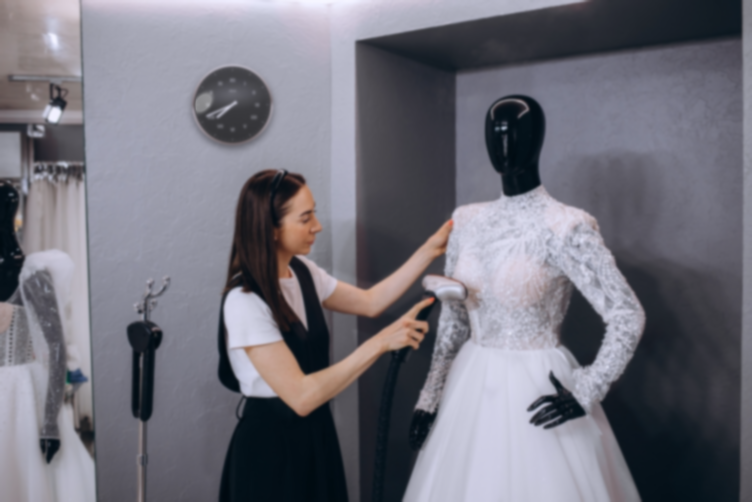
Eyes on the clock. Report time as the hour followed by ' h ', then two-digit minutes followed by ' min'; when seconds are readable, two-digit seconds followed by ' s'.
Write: 7 h 41 min
